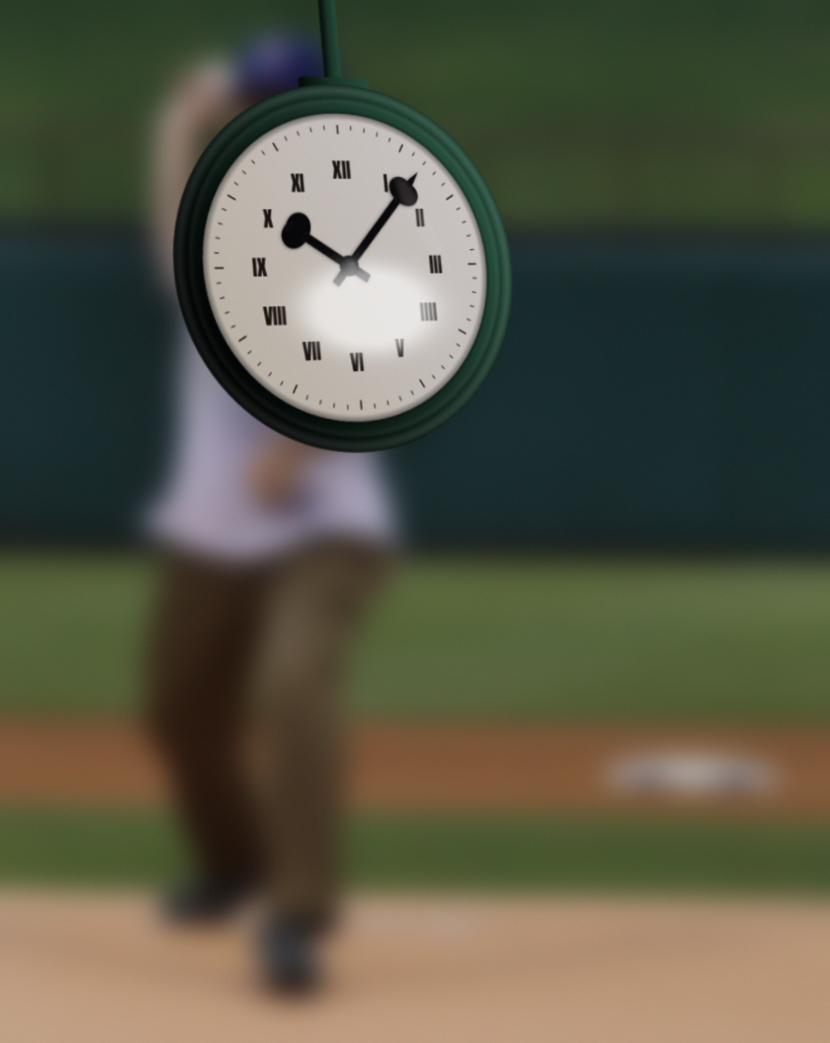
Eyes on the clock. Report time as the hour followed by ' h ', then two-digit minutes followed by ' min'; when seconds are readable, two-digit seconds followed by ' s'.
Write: 10 h 07 min
